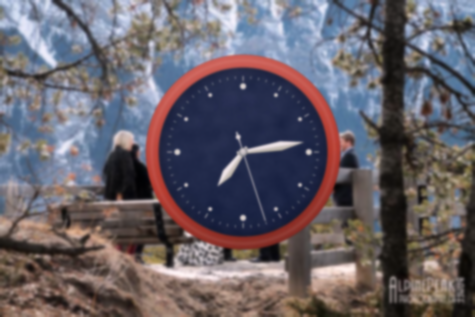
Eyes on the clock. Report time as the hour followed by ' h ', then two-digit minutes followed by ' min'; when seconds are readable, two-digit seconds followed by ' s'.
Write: 7 h 13 min 27 s
